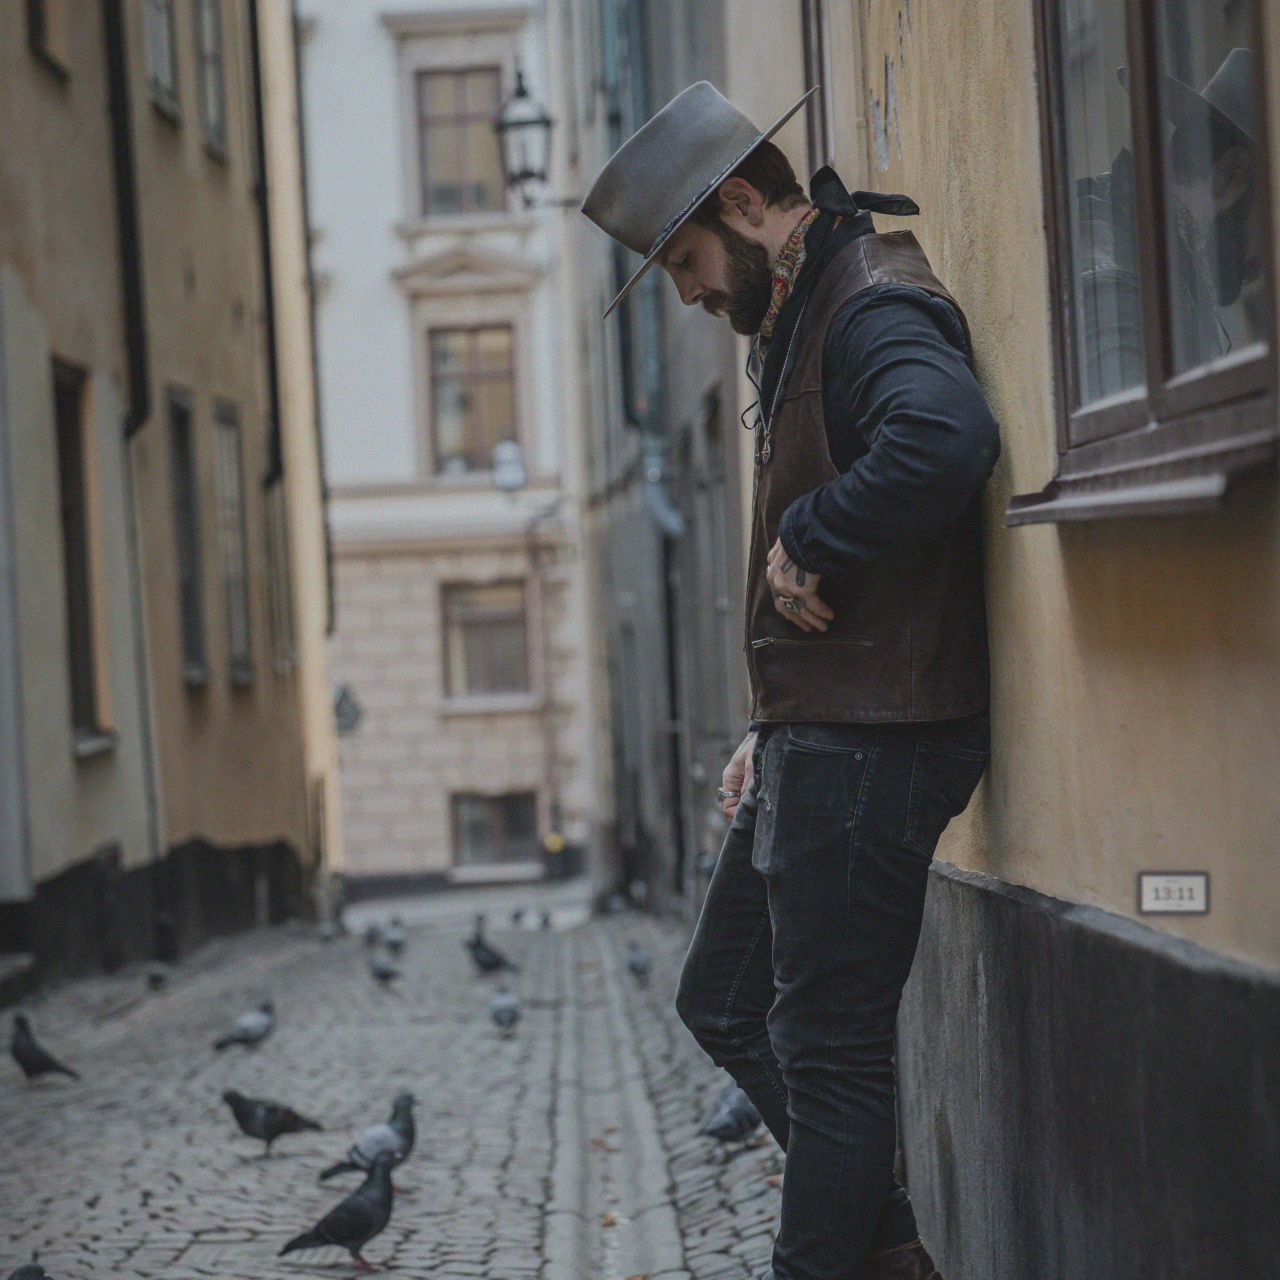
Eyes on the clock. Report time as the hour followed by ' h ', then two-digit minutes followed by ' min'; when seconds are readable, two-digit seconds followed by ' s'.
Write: 13 h 11 min
